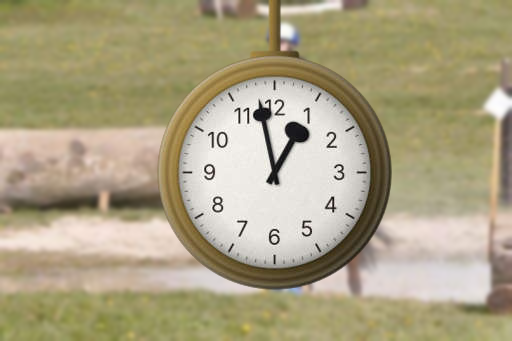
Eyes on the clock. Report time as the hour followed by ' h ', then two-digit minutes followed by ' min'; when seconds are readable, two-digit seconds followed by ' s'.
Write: 12 h 58 min
